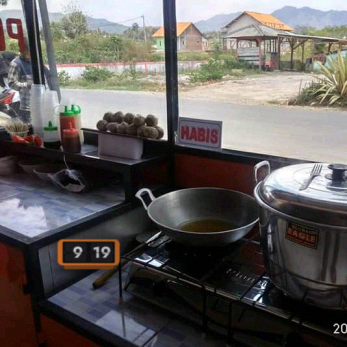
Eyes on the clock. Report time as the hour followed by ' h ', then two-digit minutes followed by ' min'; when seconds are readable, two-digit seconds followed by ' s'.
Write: 9 h 19 min
